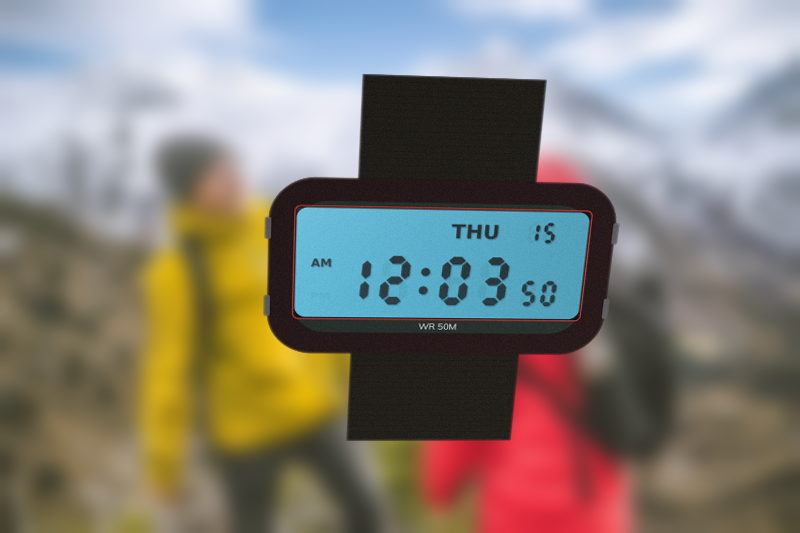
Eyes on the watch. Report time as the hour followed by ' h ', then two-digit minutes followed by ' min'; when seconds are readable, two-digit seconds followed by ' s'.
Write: 12 h 03 min 50 s
